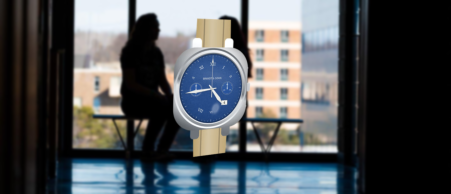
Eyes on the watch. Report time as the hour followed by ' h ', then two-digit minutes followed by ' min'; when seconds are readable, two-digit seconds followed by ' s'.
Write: 4 h 44 min
